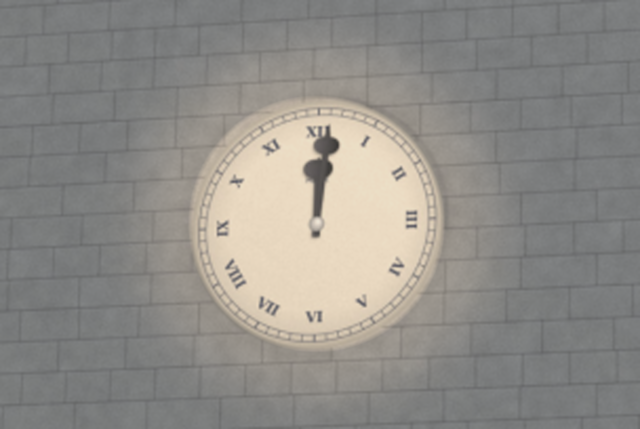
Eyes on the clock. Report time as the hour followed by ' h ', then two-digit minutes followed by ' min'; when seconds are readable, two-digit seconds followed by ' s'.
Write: 12 h 01 min
